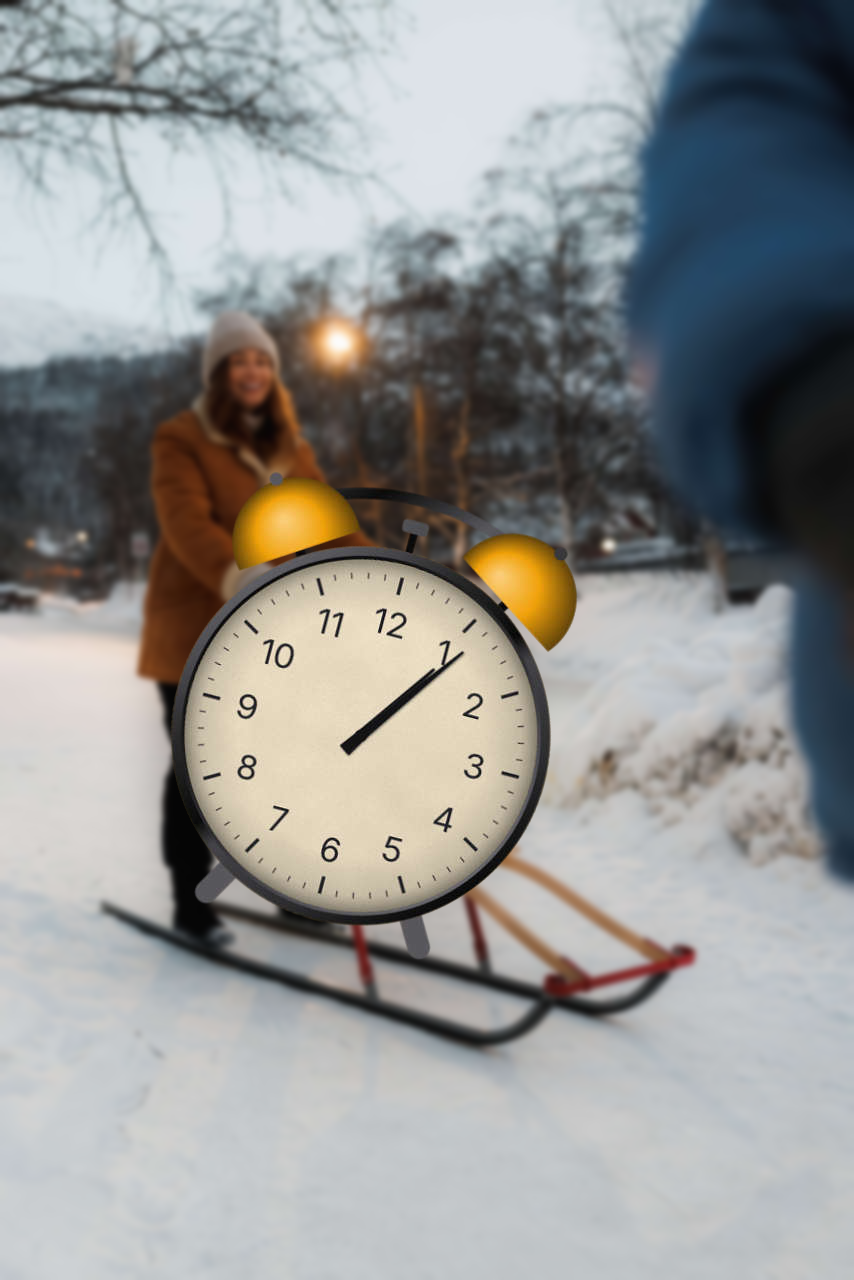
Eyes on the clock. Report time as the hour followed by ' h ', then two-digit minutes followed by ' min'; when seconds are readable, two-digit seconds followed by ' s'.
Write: 1 h 06 min
